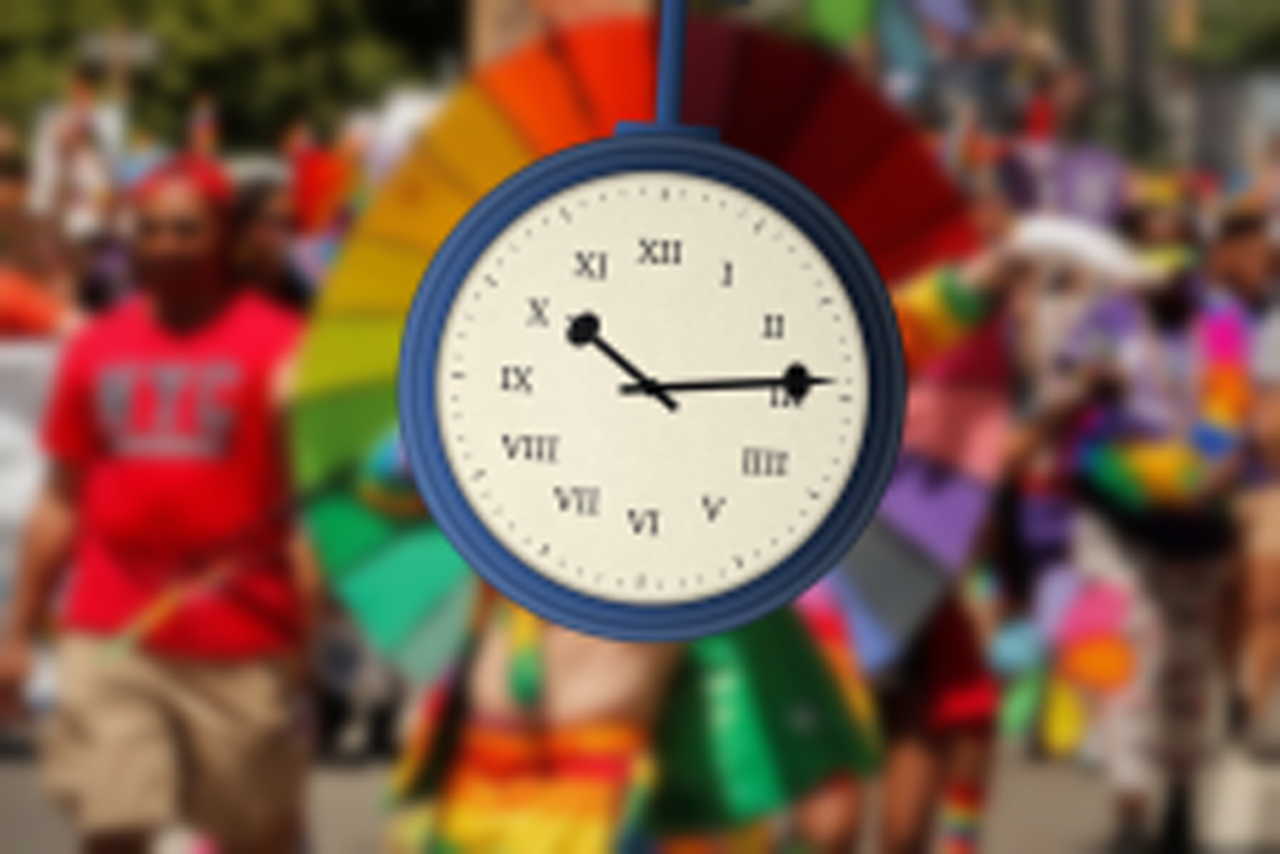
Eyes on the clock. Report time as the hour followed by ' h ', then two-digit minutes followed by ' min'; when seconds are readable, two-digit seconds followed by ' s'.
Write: 10 h 14 min
